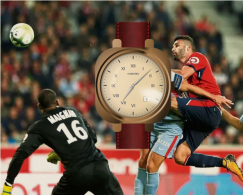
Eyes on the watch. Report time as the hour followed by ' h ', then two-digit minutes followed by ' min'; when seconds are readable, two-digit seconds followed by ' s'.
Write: 7 h 08 min
